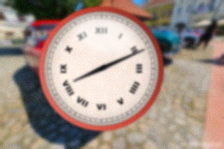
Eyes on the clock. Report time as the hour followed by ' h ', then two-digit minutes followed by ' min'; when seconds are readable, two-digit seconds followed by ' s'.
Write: 8 h 11 min
